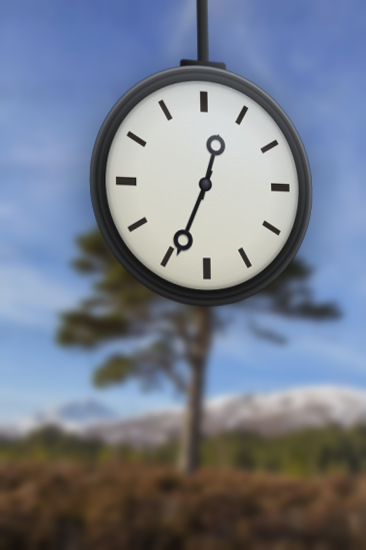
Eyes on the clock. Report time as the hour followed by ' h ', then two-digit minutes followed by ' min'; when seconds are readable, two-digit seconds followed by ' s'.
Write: 12 h 34 min
